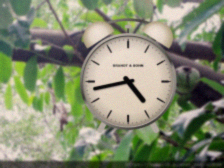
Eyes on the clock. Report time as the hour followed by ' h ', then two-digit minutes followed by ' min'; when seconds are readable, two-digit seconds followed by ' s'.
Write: 4 h 43 min
